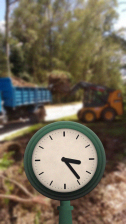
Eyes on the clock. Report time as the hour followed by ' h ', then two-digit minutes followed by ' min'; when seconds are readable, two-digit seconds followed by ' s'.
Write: 3 h 24 min
